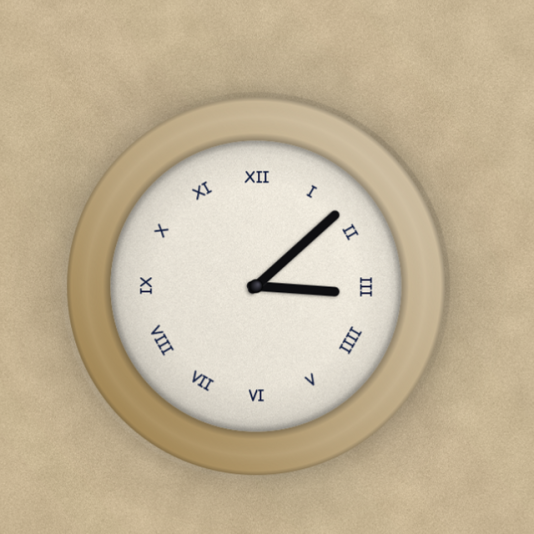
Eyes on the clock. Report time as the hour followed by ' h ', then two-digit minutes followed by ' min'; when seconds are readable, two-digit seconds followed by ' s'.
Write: 3 h 08 min
